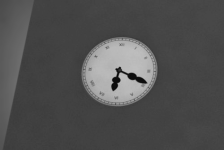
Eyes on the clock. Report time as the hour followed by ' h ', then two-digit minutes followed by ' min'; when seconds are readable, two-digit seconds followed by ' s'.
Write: 6 h 19 min
